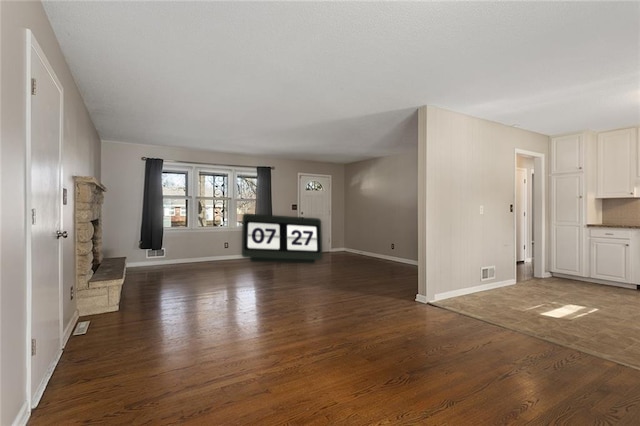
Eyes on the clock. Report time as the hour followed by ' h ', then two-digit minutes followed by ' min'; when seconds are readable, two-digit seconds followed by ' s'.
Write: 7 h 27 min
